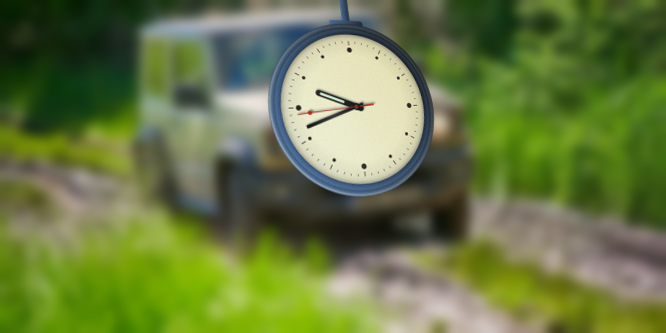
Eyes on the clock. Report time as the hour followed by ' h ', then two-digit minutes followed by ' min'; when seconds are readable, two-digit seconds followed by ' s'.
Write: 9 h 41 min 44 s
